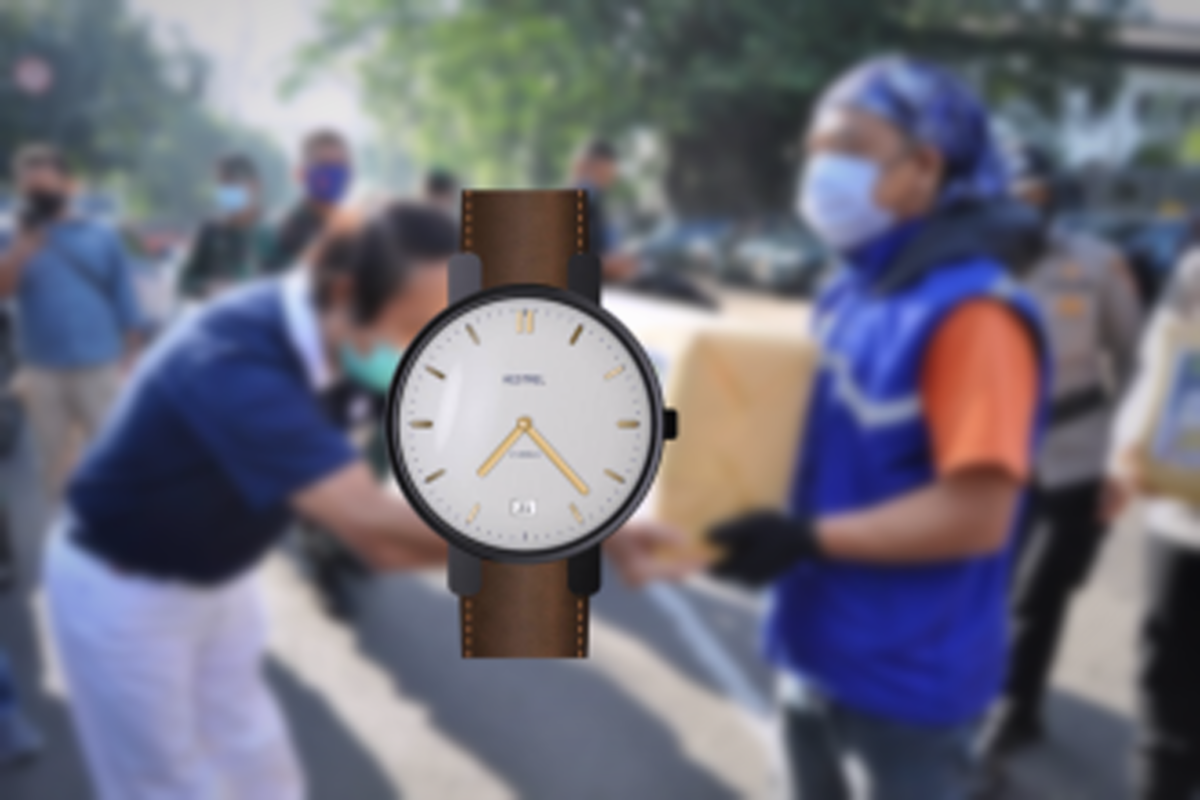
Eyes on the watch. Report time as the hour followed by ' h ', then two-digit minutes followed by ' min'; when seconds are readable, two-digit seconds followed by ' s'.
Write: 7 h 23 min
